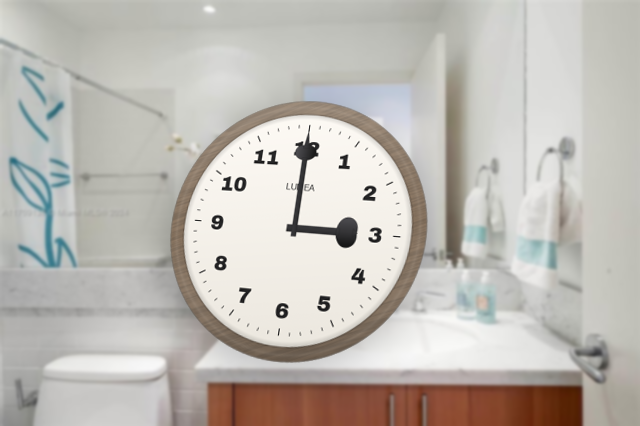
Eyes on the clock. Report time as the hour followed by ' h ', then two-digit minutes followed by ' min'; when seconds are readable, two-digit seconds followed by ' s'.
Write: 3 h 00 min
